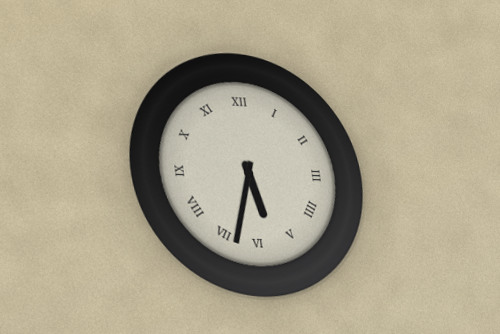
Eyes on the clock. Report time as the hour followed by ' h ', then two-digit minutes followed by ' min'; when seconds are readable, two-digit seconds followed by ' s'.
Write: 5 h 33 min
